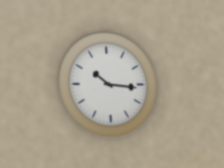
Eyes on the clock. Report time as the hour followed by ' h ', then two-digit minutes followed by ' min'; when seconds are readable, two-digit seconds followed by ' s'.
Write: 10 h 16 min
